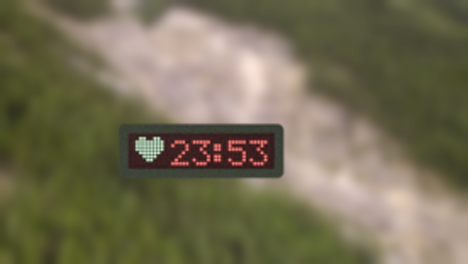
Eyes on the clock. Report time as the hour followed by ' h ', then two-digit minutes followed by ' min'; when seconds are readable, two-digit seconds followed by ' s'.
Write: 23 h 53 min
